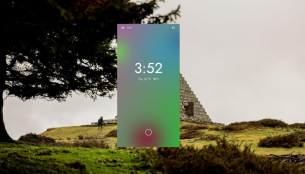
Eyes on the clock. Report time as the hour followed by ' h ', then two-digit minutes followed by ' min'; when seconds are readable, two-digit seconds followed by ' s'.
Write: 3 h 52 min
